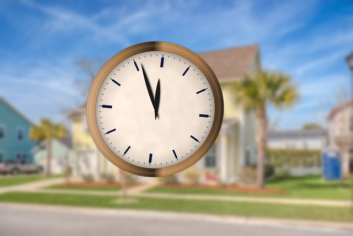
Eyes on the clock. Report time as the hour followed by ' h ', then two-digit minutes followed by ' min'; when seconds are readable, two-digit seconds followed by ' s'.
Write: 11 h 56 min
